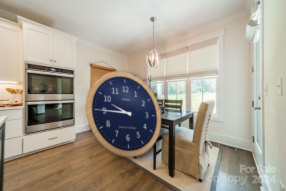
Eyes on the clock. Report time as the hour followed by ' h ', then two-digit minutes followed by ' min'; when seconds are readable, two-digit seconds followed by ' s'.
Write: 9 h 45 min
